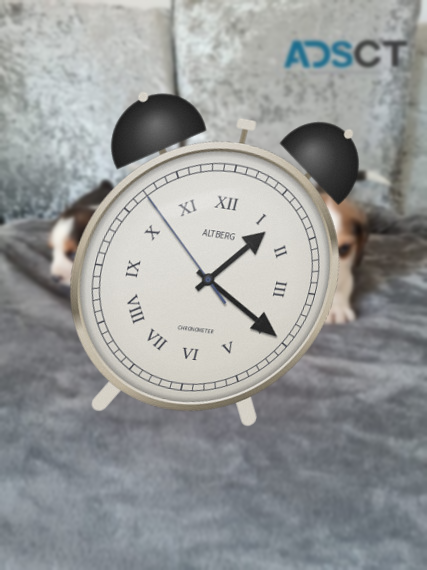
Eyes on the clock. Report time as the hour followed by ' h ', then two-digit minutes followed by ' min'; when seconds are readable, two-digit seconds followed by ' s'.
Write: 1 h 19 min 52 s
